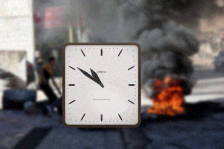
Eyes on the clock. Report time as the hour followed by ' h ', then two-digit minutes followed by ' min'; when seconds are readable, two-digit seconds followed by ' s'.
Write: 10 h 51 min
